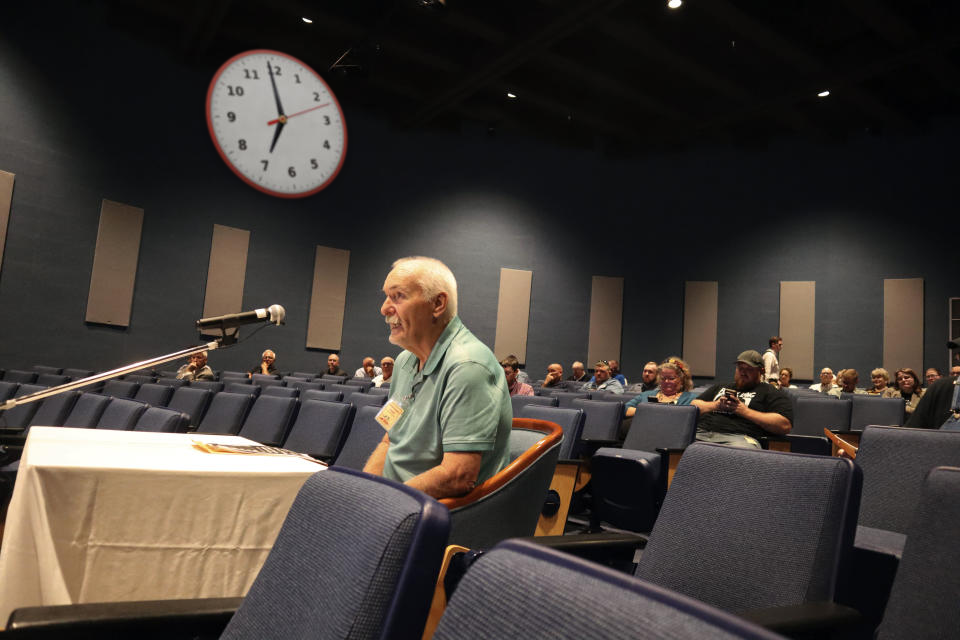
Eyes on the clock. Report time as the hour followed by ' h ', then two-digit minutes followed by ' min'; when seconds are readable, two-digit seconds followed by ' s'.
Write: 6 h 59 min 12 s
